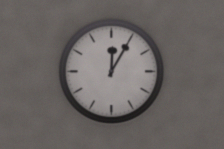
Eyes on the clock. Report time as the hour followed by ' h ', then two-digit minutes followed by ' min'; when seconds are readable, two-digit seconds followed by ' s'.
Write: 12 h 05 min
